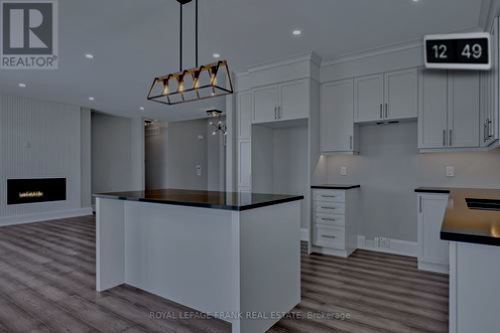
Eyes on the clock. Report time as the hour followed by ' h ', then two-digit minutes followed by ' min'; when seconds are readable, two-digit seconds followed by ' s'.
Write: 12 h 49 min
